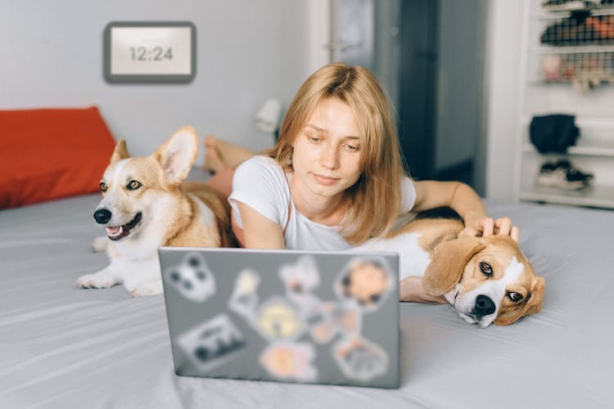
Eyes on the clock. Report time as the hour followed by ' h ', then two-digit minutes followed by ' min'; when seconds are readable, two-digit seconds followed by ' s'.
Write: 12 h 24 min
